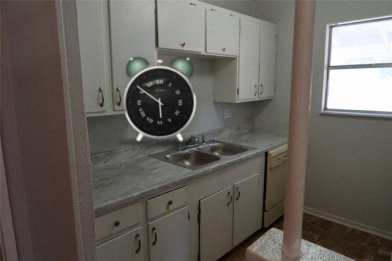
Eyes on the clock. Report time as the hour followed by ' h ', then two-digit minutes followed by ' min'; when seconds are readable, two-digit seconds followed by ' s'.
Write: 5 h 51 min
